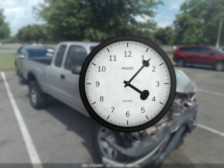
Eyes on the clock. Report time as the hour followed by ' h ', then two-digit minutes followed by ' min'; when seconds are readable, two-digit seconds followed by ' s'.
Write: 4 h 07 min
